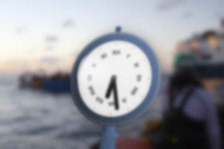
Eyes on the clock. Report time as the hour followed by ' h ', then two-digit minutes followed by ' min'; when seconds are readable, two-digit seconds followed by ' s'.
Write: 6 h 28 min
